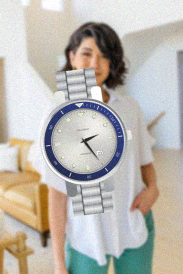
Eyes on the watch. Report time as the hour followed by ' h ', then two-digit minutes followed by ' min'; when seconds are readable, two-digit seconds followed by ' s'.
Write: 2 h 25 min
